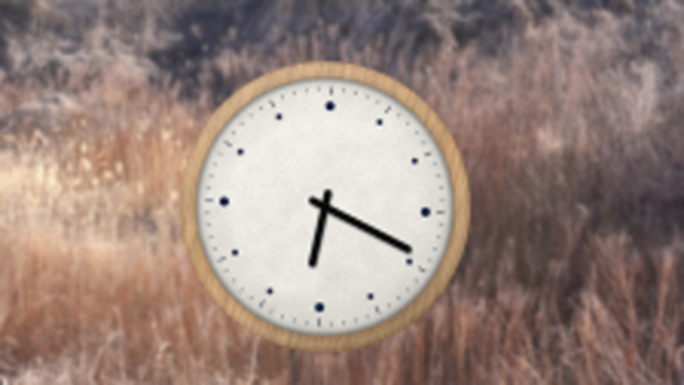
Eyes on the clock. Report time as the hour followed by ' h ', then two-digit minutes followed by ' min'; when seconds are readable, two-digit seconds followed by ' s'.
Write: 6 h 19 min
